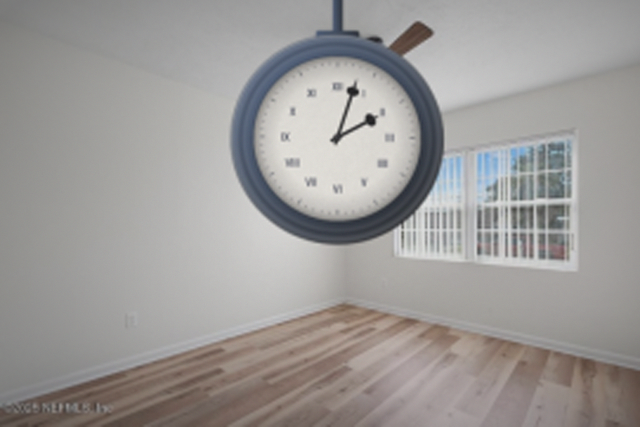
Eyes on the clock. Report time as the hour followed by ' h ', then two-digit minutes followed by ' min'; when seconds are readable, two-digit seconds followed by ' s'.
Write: 2 h 03 min
